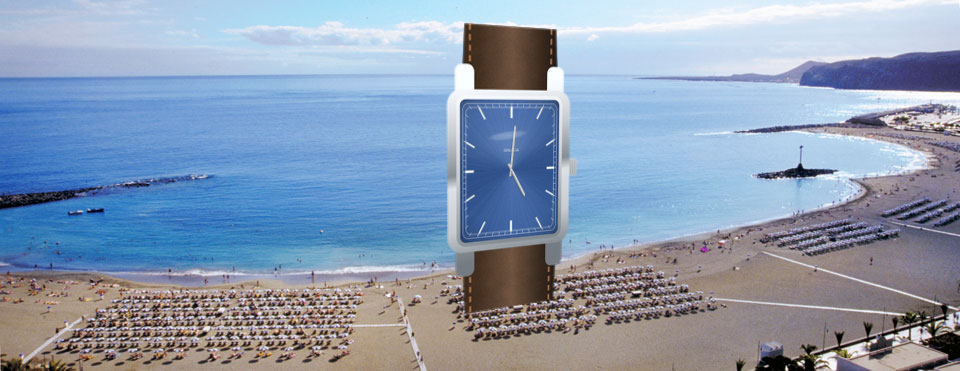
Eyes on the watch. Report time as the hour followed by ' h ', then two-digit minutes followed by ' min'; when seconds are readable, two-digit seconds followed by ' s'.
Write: 5 h 01 min
